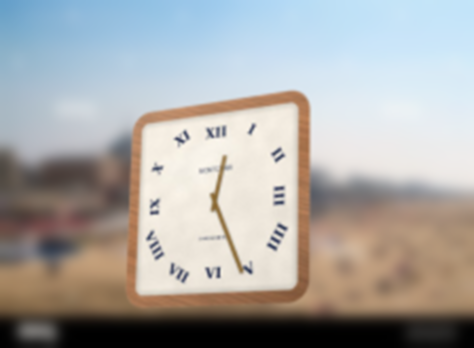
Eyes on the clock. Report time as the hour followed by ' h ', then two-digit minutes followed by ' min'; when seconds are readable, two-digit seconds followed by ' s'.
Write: 12 h 26 min
